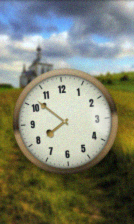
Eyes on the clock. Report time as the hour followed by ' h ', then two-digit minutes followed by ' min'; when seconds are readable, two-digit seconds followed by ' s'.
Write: 7 h 52 min
